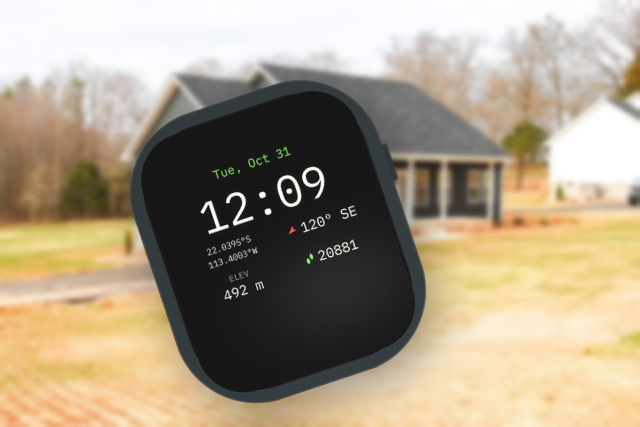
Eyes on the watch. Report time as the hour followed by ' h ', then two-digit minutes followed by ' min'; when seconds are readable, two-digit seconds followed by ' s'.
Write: 12 h 09 min
